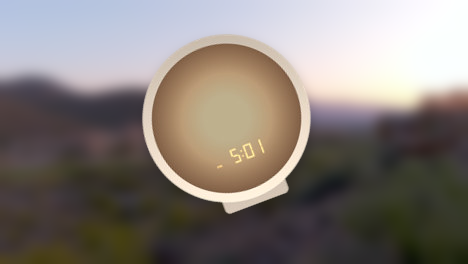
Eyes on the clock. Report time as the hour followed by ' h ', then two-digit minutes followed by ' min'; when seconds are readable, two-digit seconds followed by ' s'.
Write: 5 h 01 min
